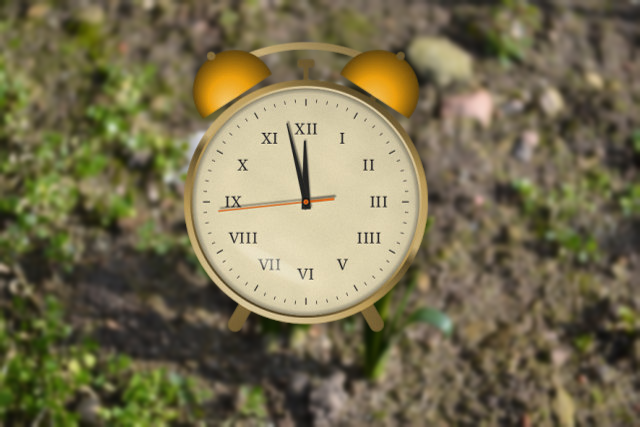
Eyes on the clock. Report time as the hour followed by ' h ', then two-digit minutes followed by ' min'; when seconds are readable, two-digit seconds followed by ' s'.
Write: 11 h 57 min 44 s
